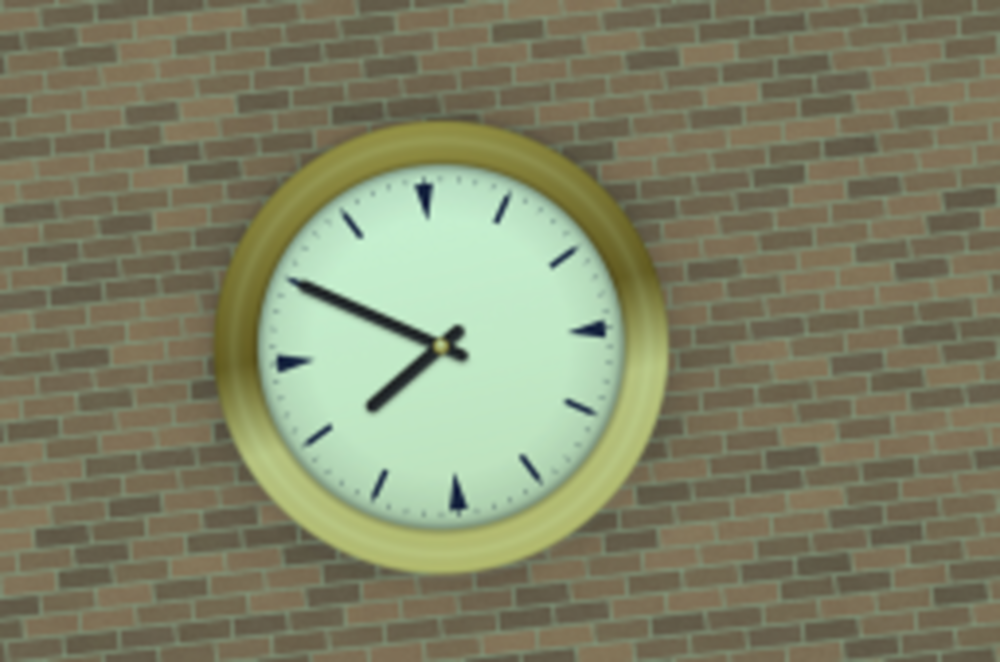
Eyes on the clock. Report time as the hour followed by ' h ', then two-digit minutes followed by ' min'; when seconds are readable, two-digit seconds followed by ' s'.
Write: 7 h 50 min
